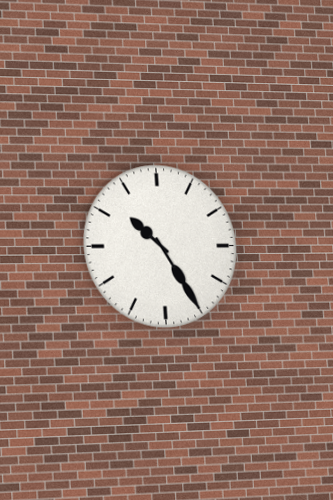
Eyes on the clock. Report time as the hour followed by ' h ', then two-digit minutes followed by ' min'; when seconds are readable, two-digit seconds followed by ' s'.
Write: 10 h 25 min
